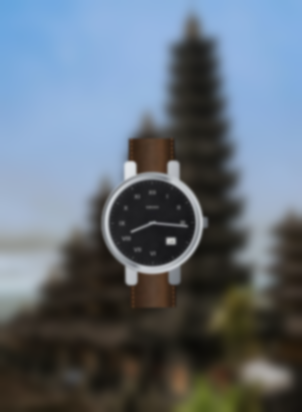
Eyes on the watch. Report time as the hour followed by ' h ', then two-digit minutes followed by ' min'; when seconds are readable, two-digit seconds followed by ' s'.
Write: 8 h 16 min
